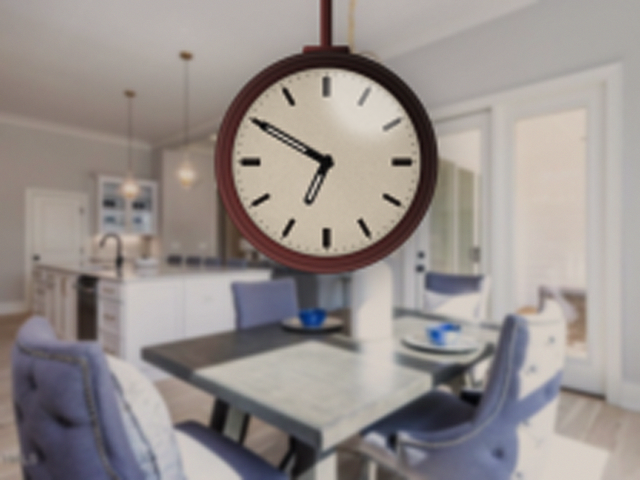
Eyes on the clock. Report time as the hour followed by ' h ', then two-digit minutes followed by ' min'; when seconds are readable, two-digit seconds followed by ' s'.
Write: 6 h 50 min
